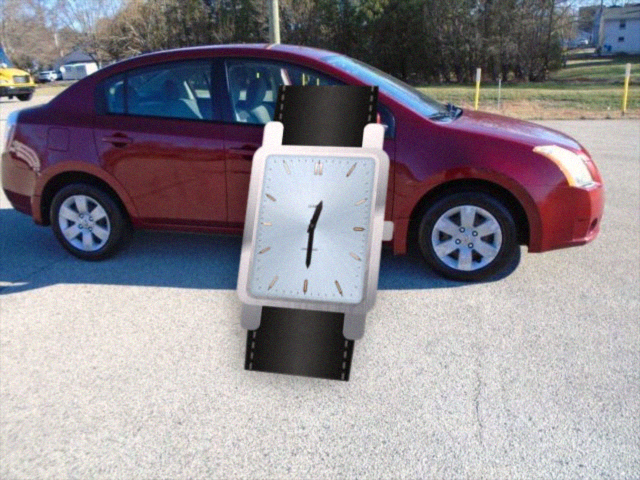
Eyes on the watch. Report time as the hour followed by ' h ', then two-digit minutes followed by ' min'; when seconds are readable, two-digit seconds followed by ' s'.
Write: 12 h 30 min
